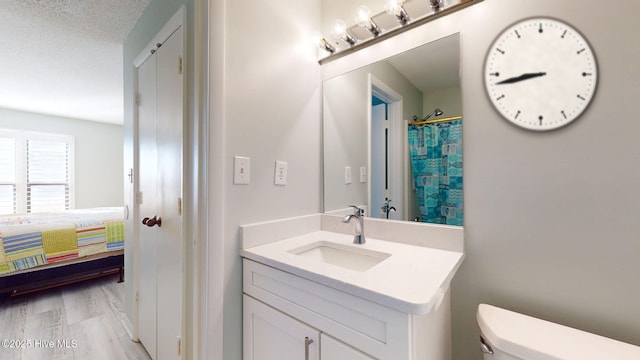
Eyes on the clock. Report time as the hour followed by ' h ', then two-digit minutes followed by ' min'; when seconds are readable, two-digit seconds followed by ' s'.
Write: 8 h 43 min
